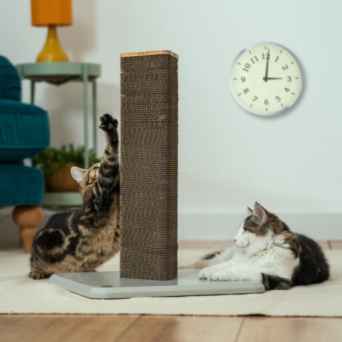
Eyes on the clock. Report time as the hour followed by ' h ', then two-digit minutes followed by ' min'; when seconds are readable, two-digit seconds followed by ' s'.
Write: 3 h 01 min
